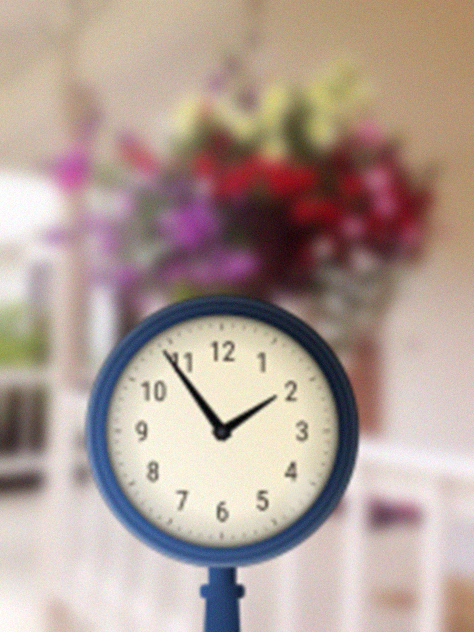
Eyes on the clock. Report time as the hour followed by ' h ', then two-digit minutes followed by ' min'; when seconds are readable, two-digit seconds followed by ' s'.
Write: 1 h 54 min
